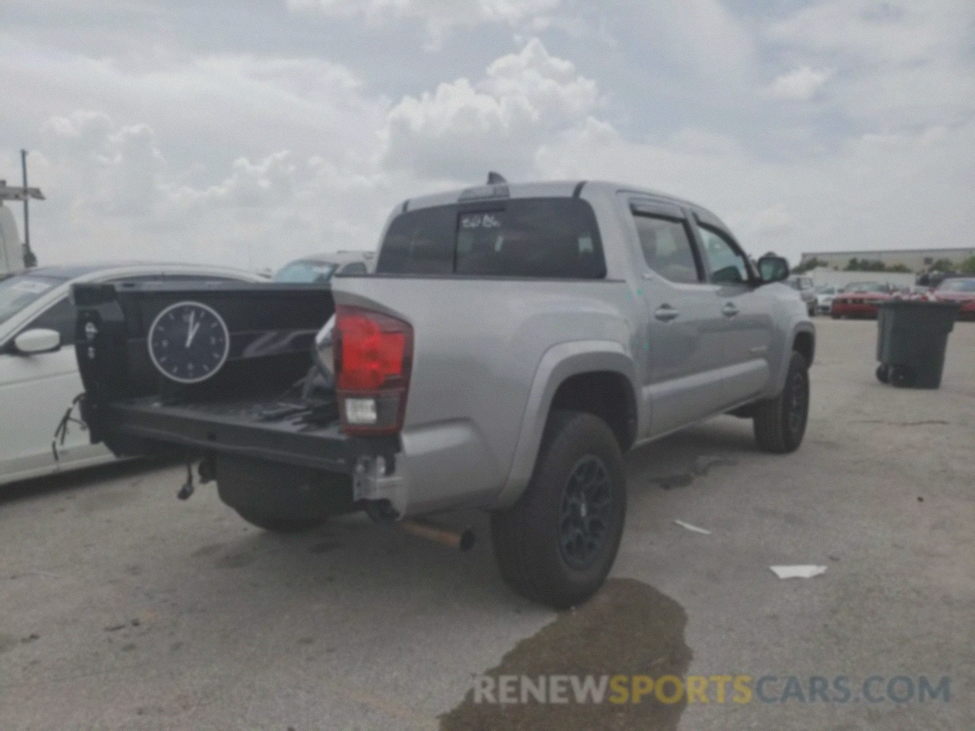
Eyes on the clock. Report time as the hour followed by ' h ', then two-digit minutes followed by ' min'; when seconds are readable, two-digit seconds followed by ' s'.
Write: 1 h 02 min
